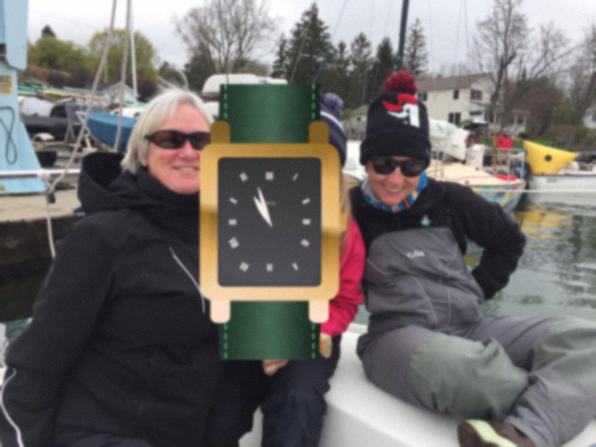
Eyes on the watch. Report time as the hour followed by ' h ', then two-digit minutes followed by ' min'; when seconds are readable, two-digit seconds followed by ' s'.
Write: 10 h 57 min
